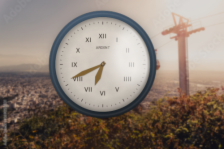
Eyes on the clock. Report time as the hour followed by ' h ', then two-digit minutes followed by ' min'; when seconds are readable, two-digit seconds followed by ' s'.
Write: 6 h 41 min
